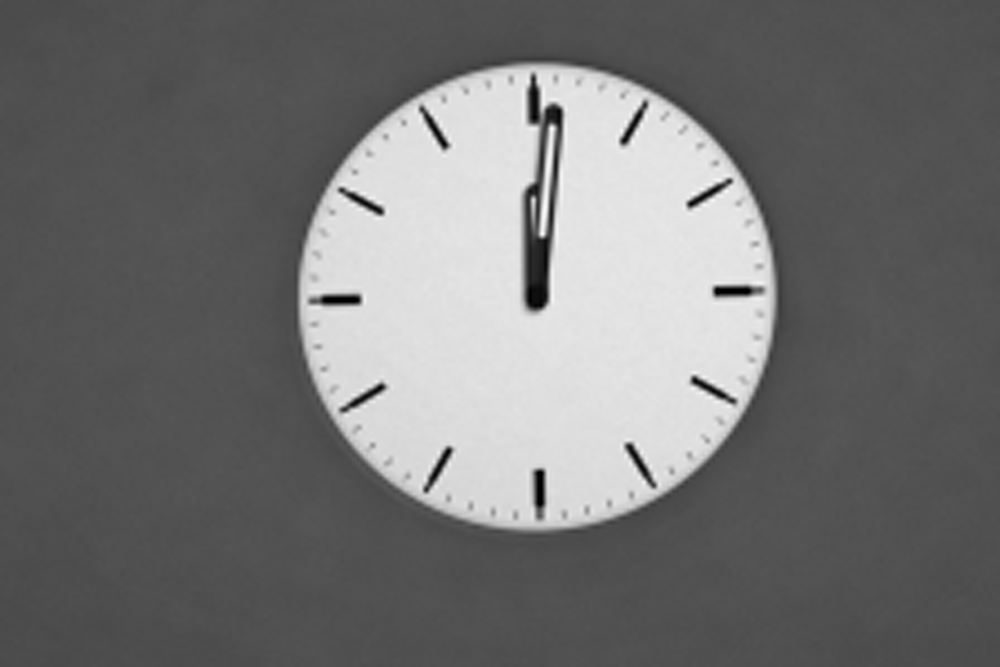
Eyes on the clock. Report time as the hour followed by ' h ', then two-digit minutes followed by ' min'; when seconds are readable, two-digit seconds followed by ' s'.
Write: 12 h 01 min
